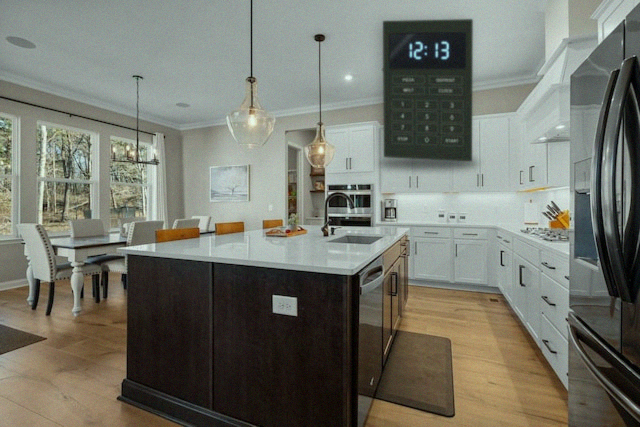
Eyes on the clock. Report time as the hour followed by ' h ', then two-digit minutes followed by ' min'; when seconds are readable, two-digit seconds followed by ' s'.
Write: 12 h 13 min
